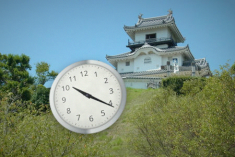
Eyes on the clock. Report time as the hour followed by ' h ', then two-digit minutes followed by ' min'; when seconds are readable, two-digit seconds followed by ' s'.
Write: 10 h 21 min
